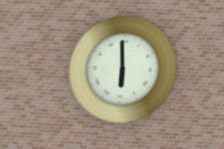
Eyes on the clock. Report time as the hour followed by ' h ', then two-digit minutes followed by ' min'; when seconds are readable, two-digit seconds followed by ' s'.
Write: 5 h 59 min
